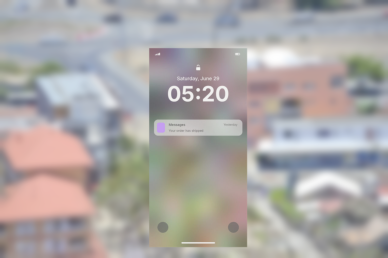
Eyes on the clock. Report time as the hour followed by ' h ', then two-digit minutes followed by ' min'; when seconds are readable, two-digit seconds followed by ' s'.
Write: 5 h 20 min
